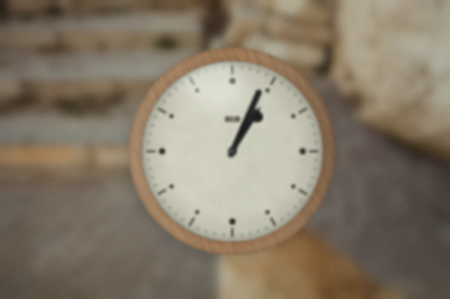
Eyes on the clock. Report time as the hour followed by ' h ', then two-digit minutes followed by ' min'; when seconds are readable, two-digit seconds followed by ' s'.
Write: 1 h 04 min
